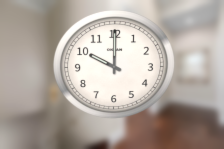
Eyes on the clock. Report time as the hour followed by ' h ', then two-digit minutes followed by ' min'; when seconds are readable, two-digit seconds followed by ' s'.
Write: 10 h 00 min
